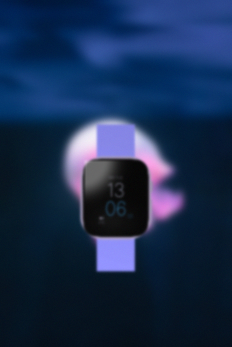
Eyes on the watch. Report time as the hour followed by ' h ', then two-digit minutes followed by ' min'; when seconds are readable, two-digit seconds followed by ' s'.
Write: 13 h 06 min
